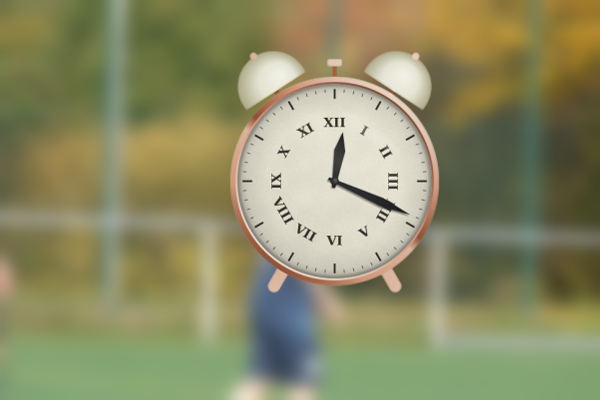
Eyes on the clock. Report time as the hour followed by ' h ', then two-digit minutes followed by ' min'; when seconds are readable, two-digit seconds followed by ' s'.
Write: 12 h 19 min
